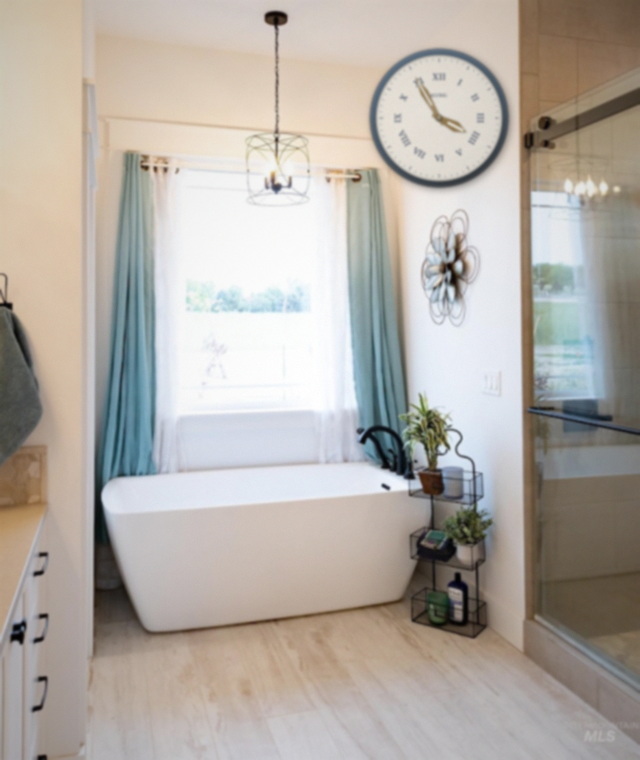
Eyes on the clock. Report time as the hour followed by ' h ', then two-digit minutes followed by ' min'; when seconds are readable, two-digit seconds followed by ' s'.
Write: 3 h 55 min
